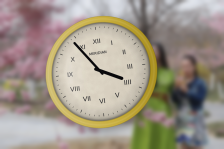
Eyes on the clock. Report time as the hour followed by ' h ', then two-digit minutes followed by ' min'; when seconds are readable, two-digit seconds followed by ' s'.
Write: 3 h 54 min
